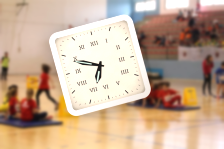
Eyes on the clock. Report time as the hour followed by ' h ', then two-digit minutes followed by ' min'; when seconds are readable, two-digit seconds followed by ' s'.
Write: 6 h 49 min
